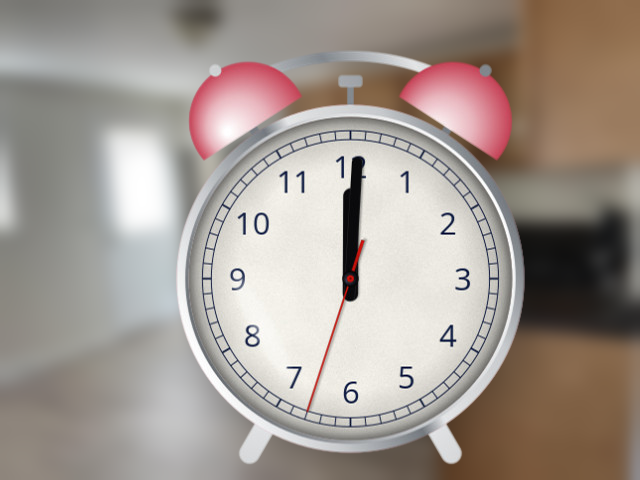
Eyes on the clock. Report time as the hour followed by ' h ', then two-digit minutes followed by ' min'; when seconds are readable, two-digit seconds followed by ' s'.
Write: 12 h 00 min 33 s
